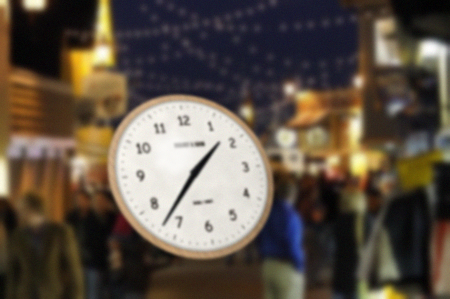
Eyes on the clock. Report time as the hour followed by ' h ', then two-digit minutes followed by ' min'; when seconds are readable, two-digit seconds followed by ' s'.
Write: 1 h 37 min
